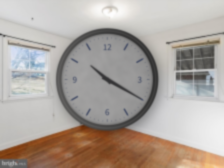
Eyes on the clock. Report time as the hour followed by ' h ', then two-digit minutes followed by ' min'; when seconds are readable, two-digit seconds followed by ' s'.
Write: 10 h 20 min
